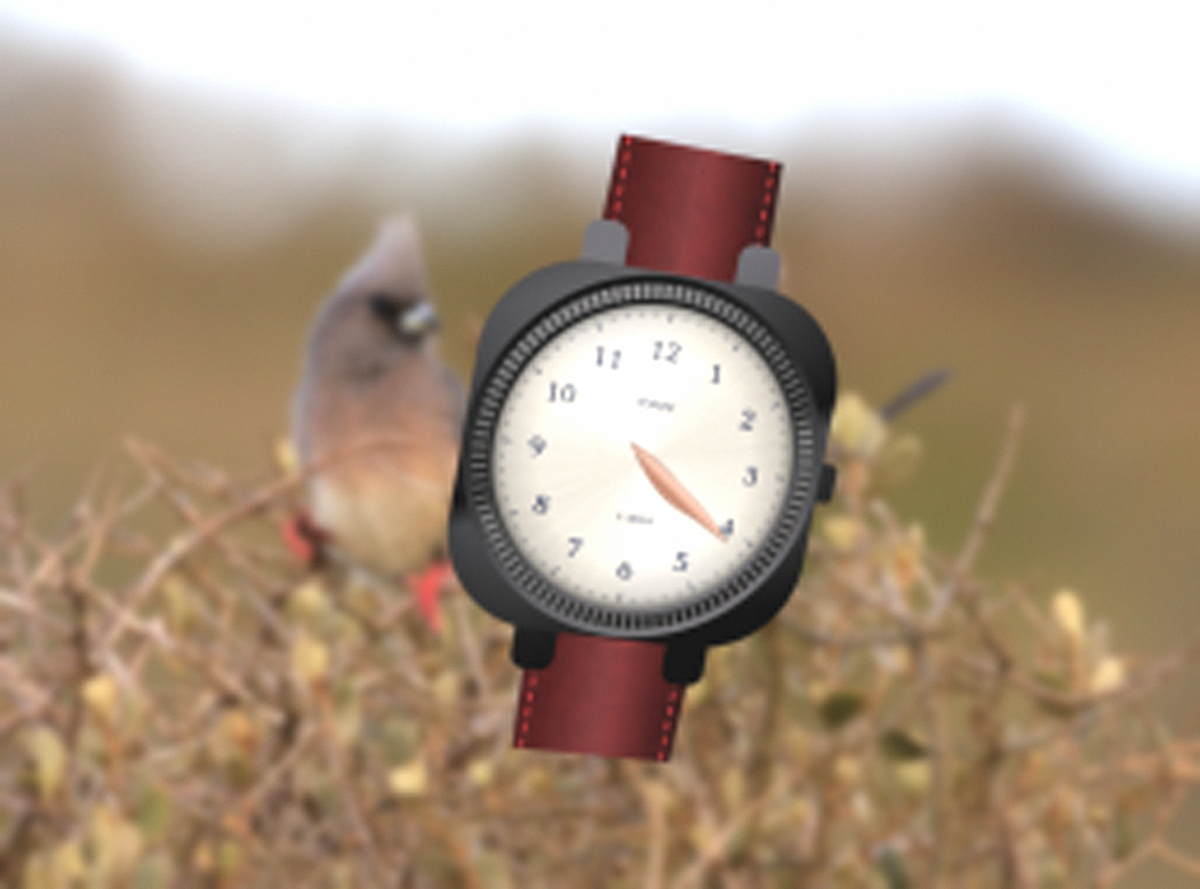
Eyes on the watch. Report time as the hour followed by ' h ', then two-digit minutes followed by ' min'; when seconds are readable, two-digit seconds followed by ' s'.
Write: 4 h 21 min
